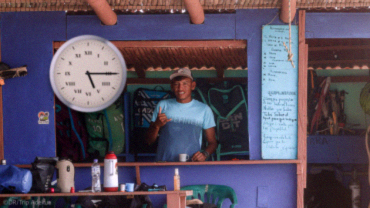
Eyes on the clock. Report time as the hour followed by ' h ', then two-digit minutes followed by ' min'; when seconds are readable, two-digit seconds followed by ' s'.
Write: 5 h 15 min
